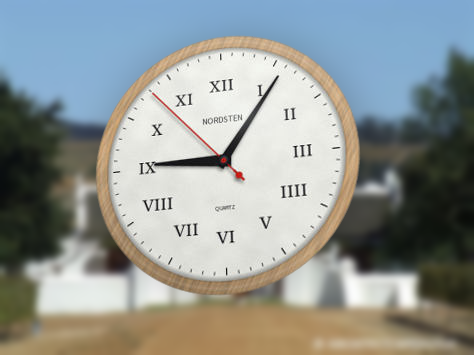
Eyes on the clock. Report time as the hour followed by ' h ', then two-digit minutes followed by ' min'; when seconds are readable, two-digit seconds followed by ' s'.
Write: 9 h 05 min 53 s
